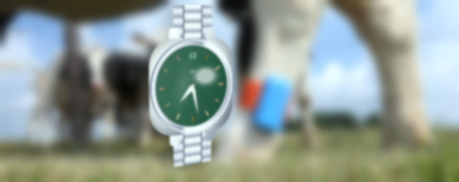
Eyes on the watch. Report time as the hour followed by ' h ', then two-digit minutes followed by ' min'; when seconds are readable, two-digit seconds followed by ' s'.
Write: 7 h 28 min
